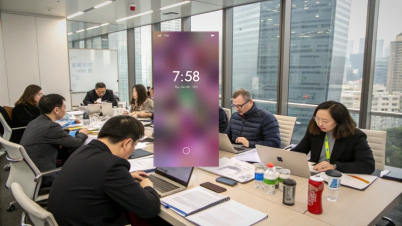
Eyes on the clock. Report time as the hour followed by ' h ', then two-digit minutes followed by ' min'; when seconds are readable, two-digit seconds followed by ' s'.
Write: 7 h 58 min
